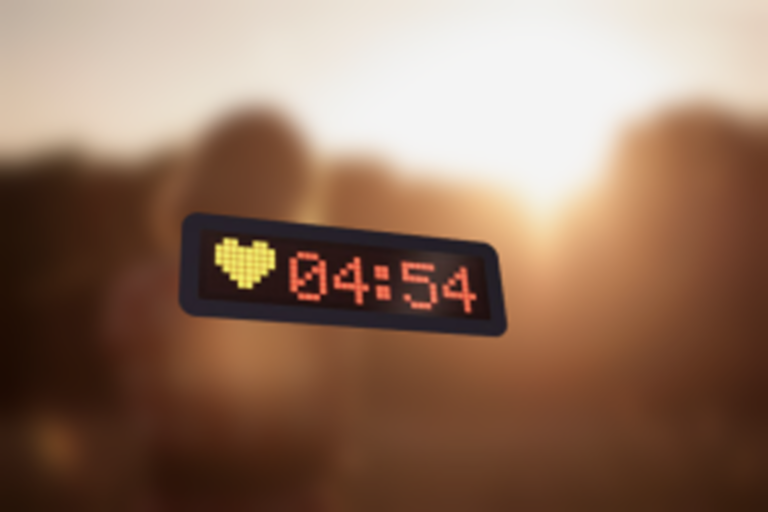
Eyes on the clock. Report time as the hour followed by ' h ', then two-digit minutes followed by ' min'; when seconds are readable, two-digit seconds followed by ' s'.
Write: 4 h 54 min
